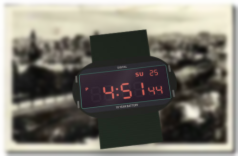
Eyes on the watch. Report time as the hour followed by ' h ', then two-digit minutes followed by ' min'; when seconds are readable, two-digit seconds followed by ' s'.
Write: 4 h 51 min 44 s
